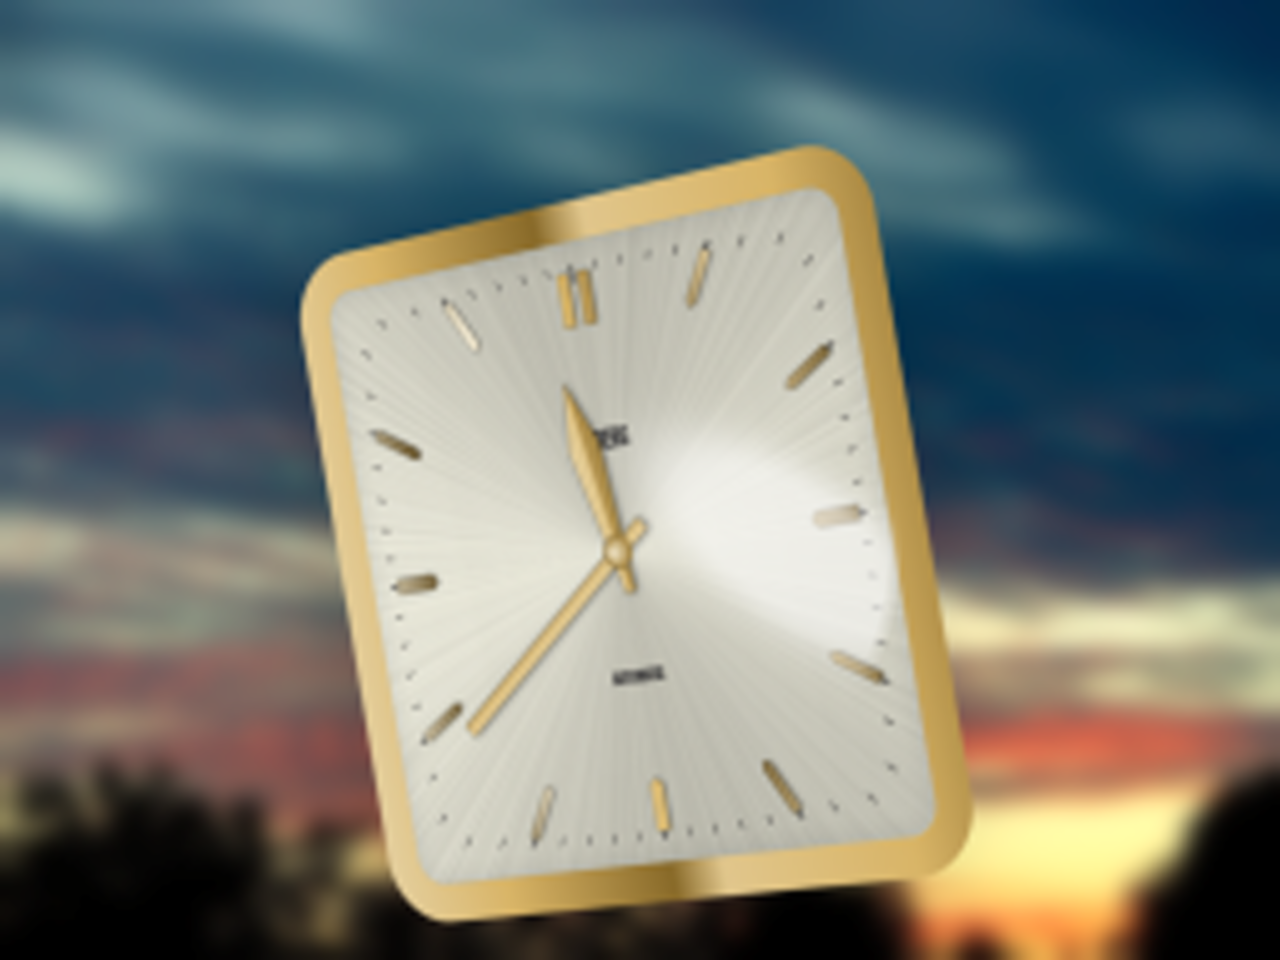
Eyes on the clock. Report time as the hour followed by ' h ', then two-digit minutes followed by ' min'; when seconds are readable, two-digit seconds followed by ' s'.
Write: 11 h 39 min
